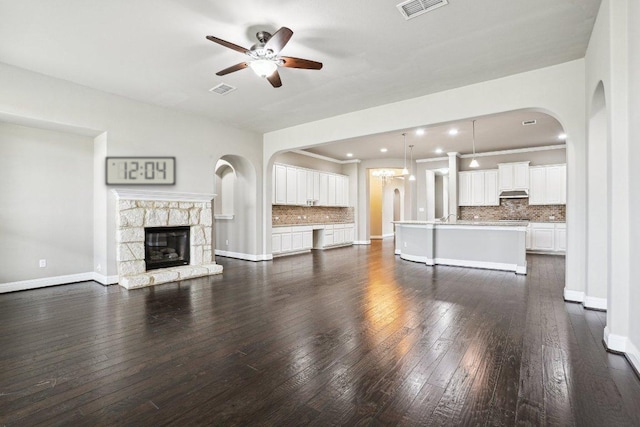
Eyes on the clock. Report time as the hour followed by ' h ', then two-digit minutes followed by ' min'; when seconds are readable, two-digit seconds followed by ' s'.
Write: 12 h 04 min
